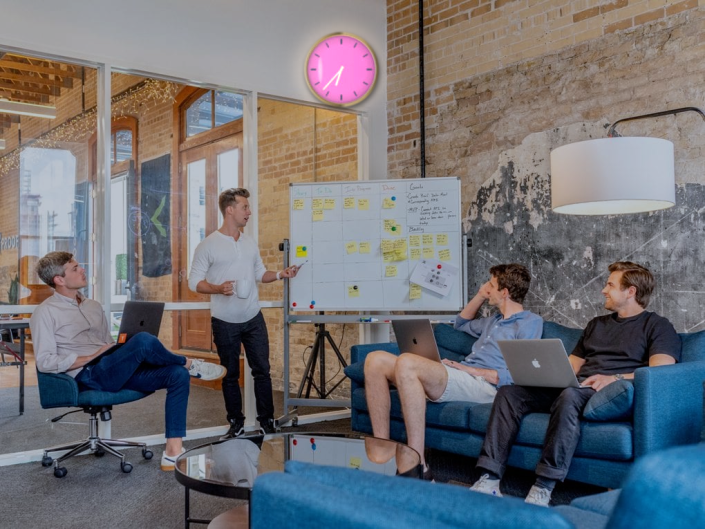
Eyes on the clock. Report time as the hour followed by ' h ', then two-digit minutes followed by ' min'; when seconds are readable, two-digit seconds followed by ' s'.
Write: 6 h 37 min
